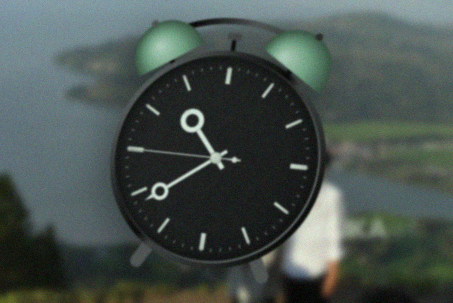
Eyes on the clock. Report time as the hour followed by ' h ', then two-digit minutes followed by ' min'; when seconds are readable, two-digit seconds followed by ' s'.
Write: 10 h 38 min 45 s
